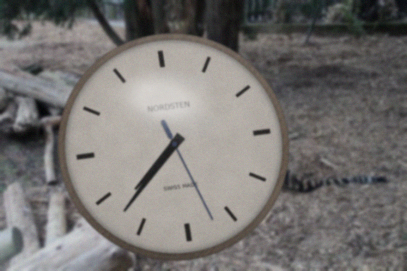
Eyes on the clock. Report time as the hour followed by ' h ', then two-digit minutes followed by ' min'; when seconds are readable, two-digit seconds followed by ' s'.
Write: 7 h 37 min 27 s
